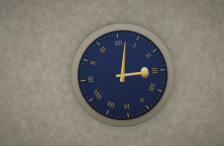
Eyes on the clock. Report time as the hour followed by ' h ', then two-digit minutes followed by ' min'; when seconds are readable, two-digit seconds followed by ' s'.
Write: 3 h 02 min
